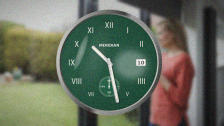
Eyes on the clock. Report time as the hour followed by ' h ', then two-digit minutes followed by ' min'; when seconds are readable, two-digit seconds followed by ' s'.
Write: 10 h 28 min
